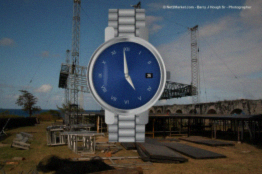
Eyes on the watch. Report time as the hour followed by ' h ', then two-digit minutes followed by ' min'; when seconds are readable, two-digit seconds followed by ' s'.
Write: 4 h 59 min
